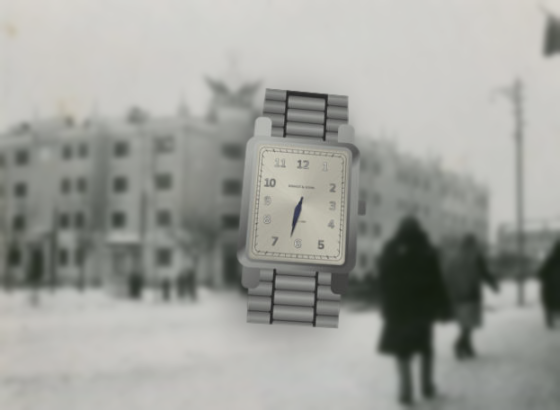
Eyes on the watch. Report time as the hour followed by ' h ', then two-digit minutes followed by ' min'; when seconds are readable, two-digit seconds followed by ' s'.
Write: 6 h 32 min
